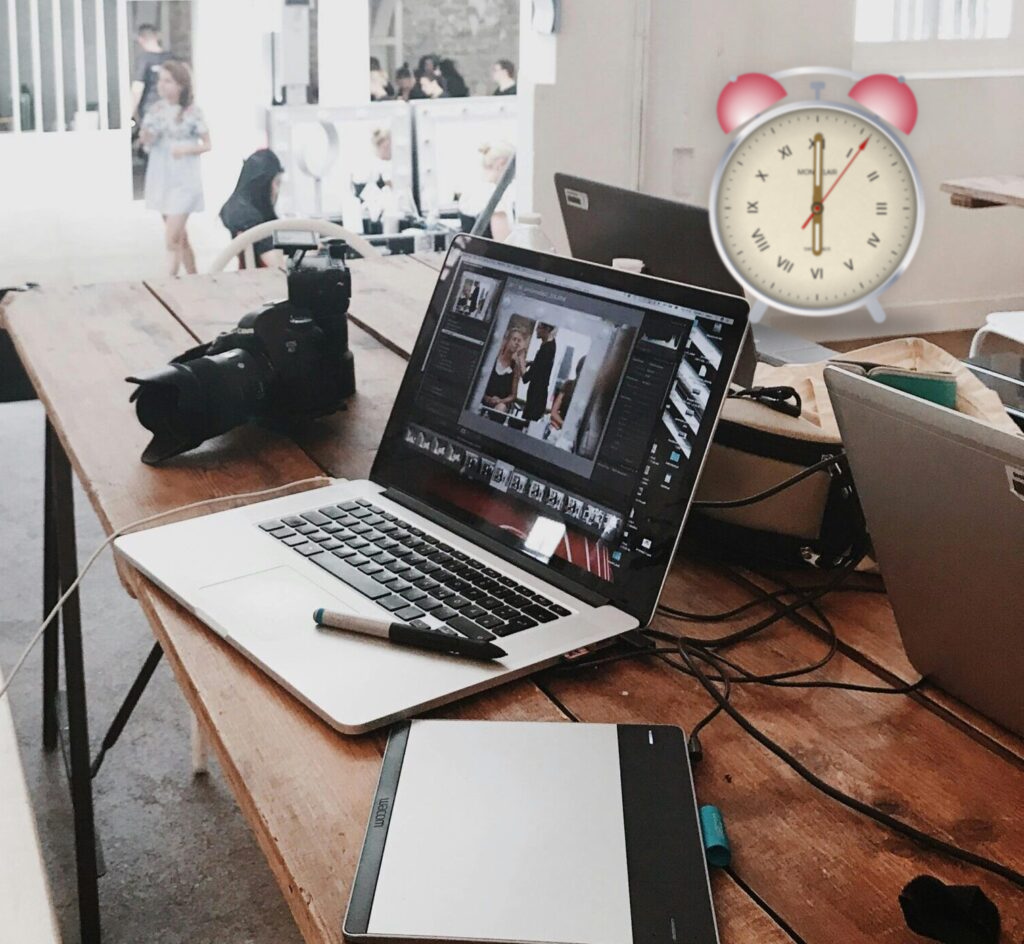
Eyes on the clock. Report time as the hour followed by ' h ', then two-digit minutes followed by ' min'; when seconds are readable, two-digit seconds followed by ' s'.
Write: 6 h 00 min 06 s
